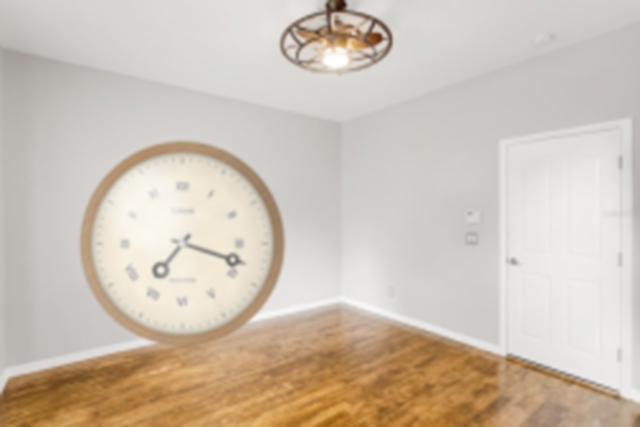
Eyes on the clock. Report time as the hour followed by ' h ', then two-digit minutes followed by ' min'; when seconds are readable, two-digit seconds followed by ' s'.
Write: 7 h 18 min
